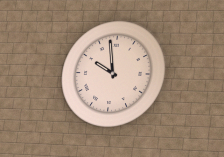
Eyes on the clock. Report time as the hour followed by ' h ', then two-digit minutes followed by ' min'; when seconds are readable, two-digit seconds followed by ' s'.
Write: 9 h 58 min
